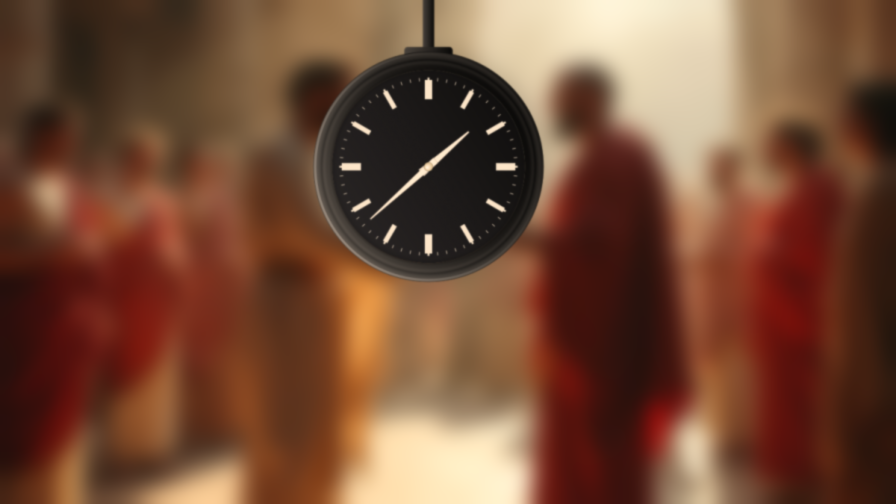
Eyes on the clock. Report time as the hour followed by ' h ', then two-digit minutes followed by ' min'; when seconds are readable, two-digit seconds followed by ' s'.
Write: 1 h 38 min
